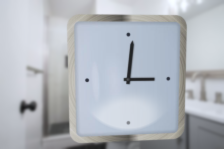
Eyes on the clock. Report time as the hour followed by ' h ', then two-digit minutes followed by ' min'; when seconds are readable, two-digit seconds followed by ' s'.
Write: 3 h 01 min
